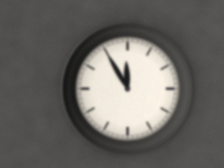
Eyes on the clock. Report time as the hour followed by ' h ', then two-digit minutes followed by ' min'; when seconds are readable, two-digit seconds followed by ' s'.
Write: 11 h 55 min
